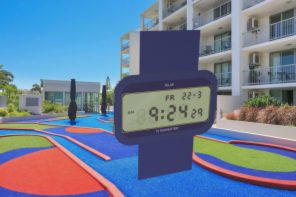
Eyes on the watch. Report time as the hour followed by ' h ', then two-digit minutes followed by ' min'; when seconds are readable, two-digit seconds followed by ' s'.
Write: 9 h 24 min 29 s
